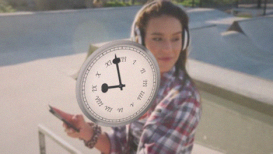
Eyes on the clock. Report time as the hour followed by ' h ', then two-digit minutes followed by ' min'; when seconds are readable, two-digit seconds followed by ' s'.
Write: 8 h 58 min
